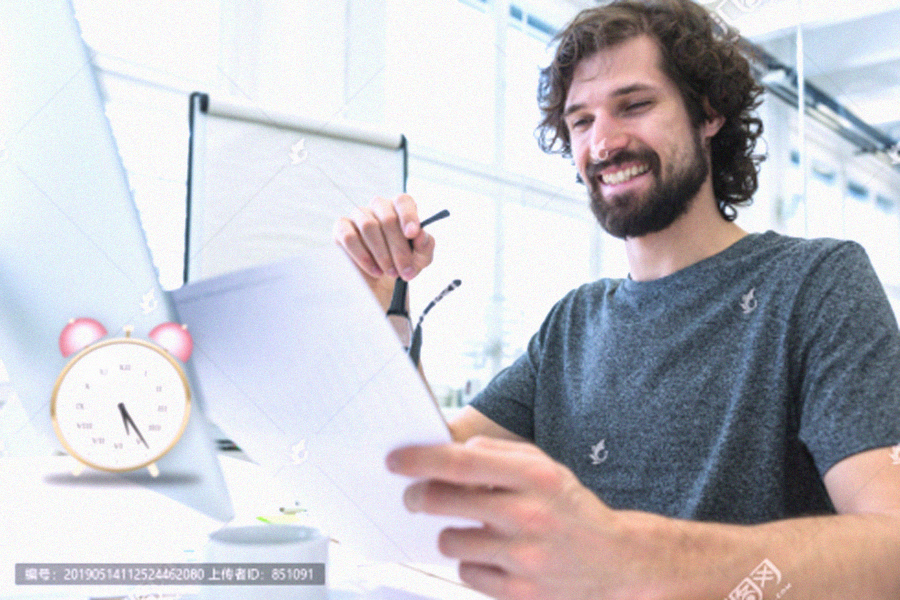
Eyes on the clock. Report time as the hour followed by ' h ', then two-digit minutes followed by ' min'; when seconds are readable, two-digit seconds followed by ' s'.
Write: 5 h 24 min
